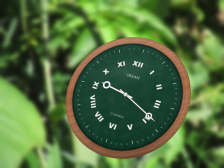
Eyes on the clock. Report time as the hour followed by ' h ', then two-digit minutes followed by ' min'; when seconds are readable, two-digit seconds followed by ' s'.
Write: 9 h 19 min
